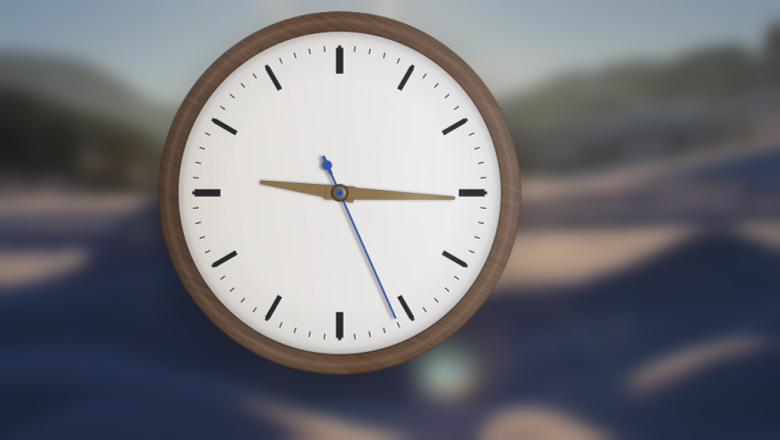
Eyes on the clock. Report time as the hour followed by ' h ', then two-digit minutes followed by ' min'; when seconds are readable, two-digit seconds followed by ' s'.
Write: 9 h 15 min 26 s
